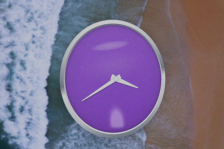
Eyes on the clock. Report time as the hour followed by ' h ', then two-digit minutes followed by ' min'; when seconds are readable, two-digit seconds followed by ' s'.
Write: 3 h 40 min
